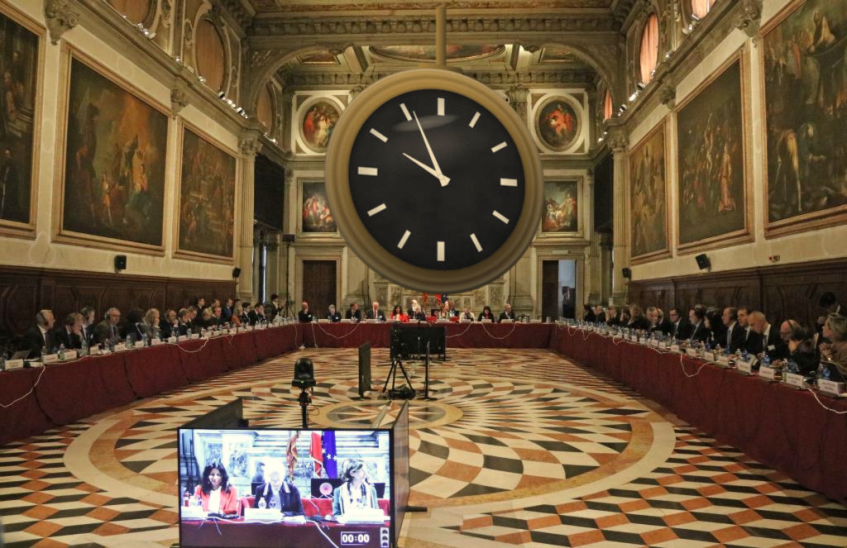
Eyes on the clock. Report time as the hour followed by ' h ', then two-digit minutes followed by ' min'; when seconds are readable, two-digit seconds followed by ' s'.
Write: 9 h 56 min
